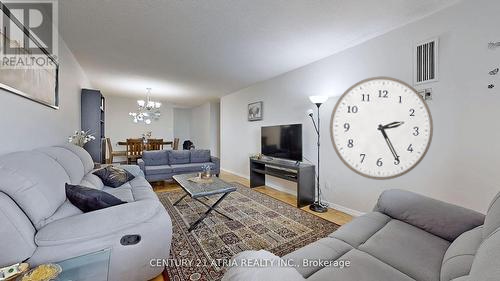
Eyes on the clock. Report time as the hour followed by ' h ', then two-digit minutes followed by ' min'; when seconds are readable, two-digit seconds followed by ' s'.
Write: 2 h 25 min
